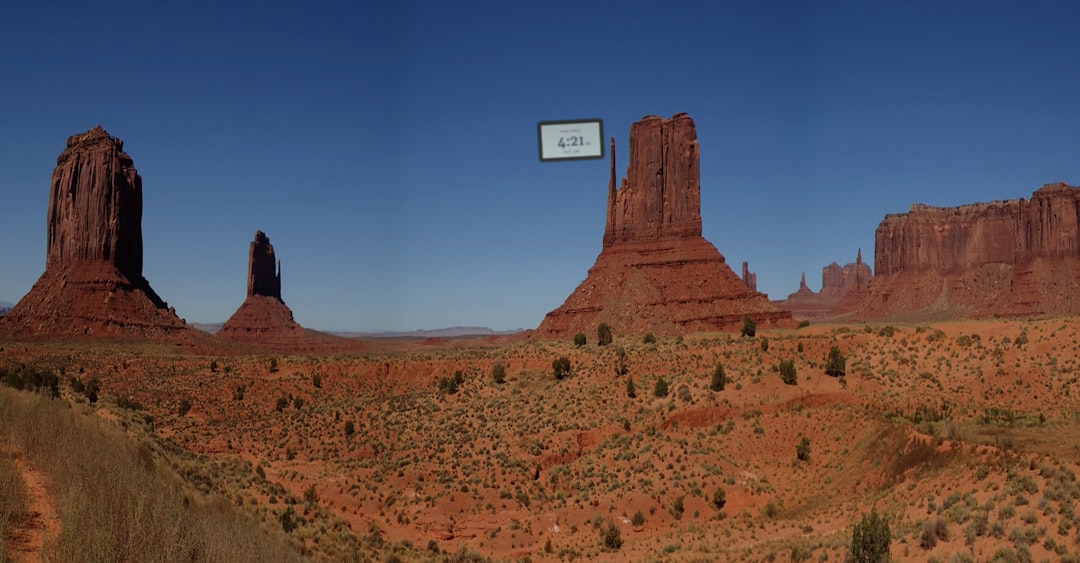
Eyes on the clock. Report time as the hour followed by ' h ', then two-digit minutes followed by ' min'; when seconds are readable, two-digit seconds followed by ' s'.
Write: 4 h 21 min
